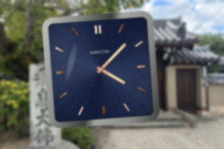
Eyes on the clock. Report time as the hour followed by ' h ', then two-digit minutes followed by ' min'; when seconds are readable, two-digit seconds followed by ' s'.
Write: 4 h 08 min
